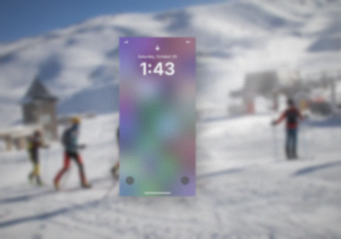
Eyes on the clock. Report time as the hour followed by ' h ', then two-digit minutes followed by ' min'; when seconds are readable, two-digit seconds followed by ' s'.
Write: 1 h 43 min
